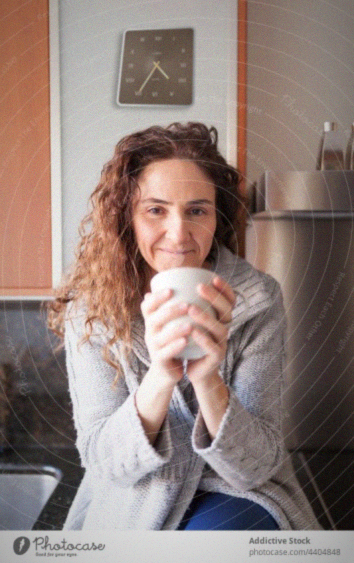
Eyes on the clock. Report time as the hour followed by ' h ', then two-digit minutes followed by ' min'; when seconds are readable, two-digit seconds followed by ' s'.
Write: 4 h 35 min
